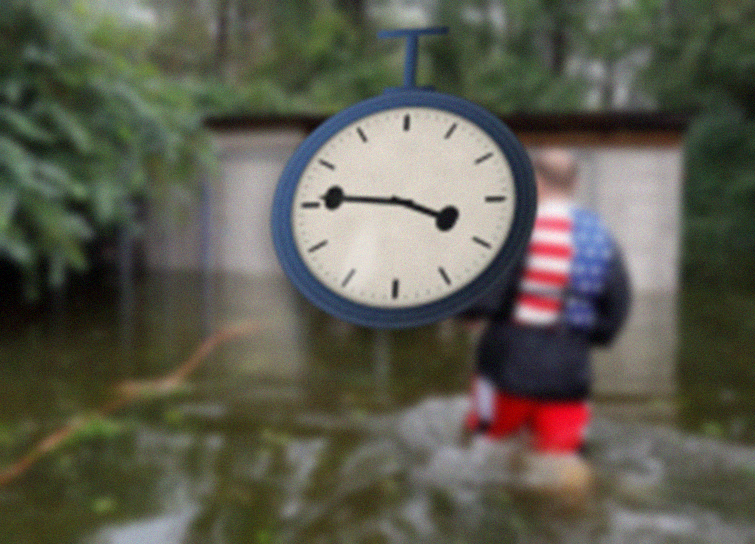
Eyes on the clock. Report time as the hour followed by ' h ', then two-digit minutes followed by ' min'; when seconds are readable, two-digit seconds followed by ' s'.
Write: 3 h 46 min
